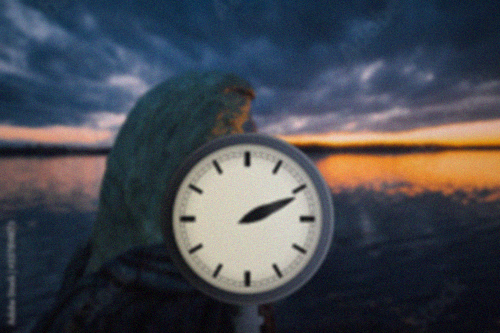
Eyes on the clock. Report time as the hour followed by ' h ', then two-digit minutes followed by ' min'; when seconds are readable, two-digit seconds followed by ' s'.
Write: 2 h 11 min
